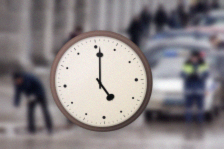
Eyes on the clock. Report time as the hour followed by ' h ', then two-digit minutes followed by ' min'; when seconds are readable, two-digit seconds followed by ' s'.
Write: 5 h 01 min
